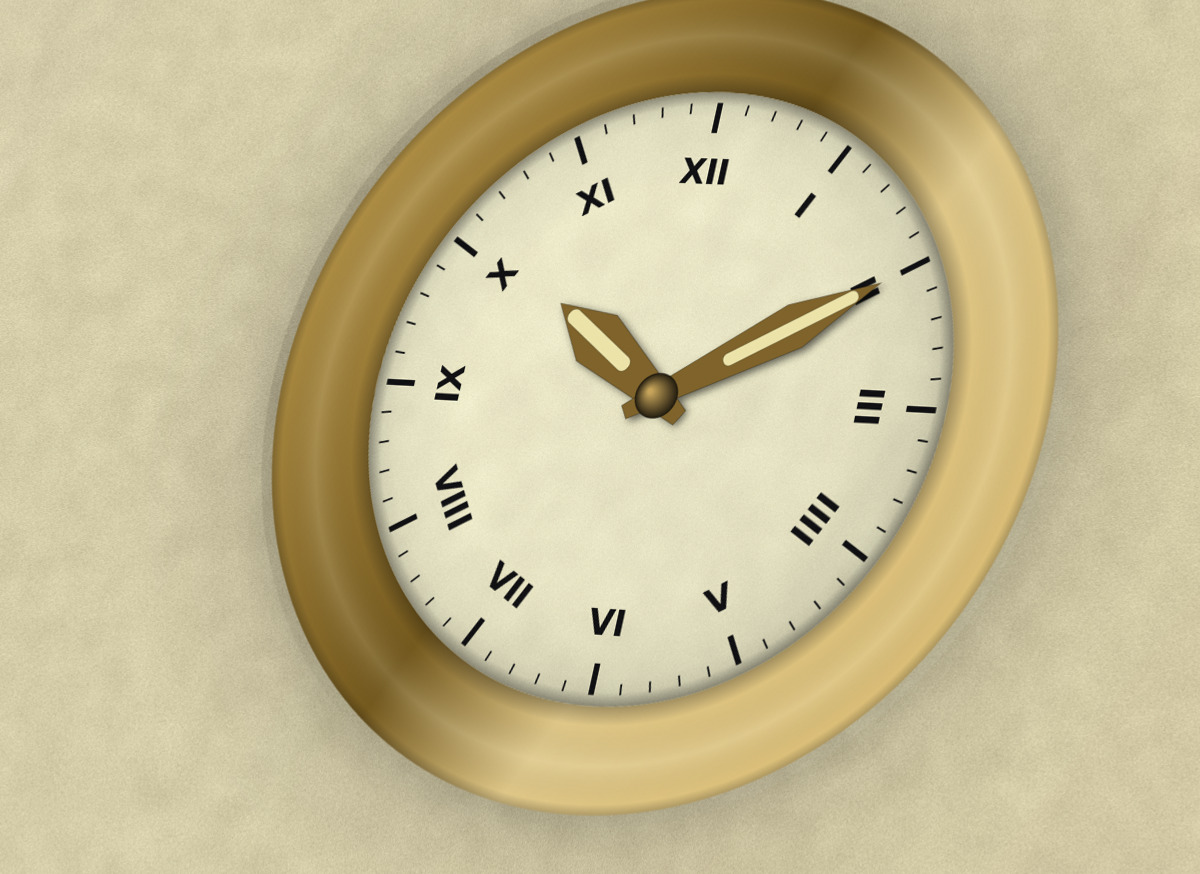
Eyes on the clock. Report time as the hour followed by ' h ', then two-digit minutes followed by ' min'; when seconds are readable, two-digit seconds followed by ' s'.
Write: 10 h 10 min
